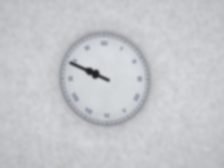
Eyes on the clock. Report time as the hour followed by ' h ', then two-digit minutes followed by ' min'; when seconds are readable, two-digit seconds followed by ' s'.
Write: 9 h 49 min
